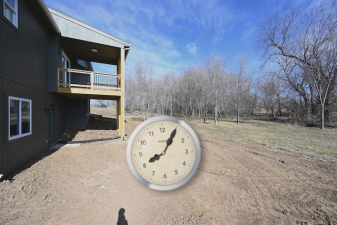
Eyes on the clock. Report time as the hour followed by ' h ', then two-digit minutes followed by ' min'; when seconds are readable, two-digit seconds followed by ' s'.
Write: 8 h 05 min
